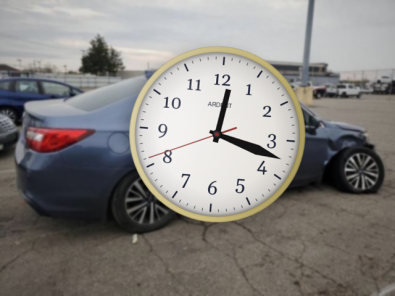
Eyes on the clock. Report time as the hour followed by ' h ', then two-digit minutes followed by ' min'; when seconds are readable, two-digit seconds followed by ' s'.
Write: 12 h 17 min 41 s
